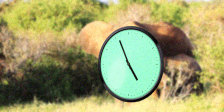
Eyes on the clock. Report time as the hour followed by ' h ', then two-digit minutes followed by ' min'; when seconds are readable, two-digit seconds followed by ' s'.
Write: 4 h 56 min
